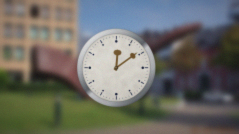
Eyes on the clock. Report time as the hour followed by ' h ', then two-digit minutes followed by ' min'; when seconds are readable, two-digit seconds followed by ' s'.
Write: 12 h 09 min
